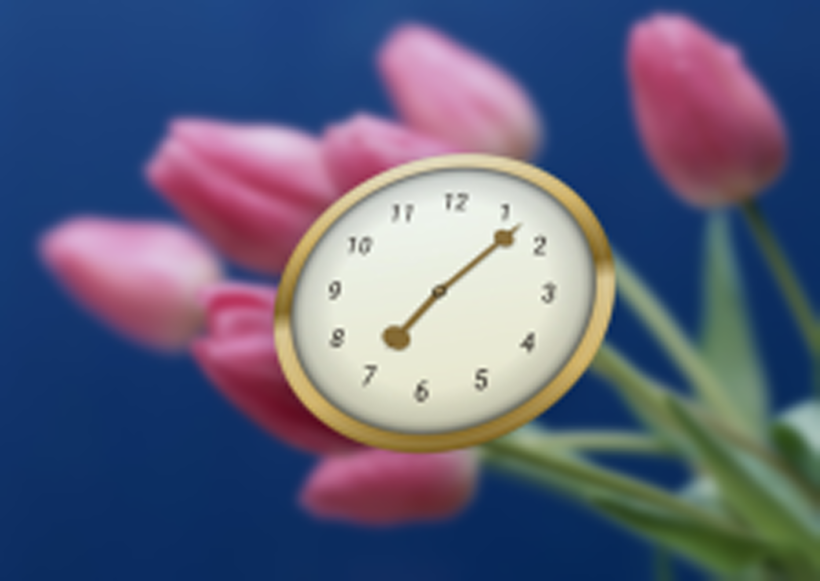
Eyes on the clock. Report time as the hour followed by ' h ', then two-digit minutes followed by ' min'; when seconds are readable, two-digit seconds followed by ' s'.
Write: 7 h 07 min
